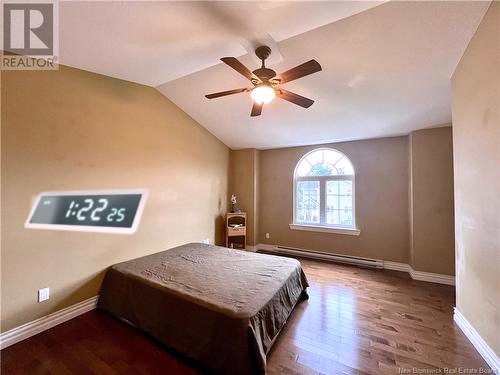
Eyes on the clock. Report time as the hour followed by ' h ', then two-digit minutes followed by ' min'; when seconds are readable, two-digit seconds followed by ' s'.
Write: 1 h 22 min 25 s
